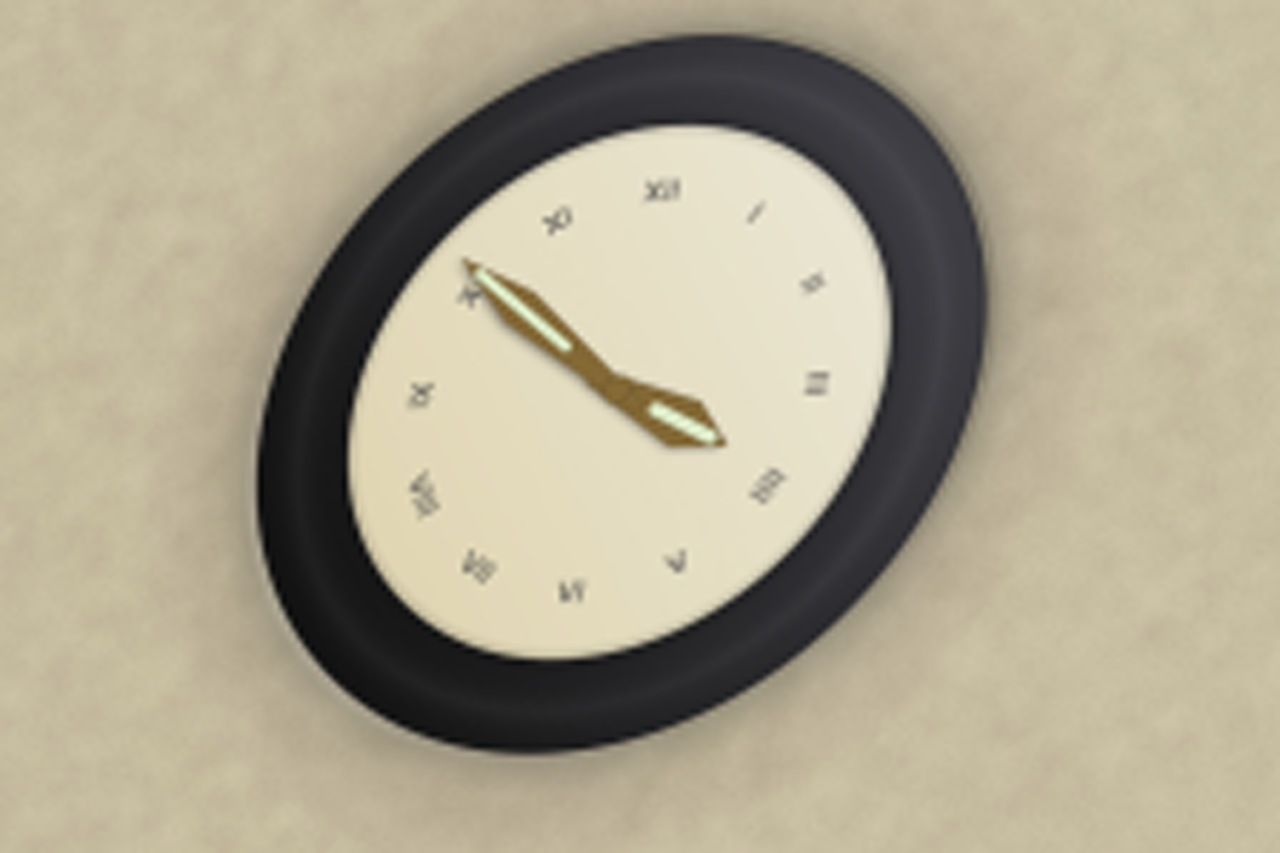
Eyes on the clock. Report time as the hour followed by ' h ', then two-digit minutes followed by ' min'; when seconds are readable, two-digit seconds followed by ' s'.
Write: 3 h 51 min
